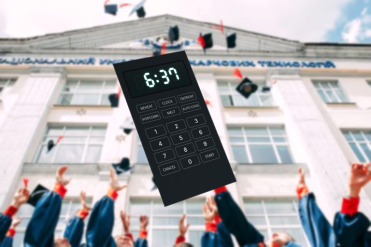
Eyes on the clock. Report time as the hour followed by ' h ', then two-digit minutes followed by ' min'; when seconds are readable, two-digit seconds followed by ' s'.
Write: 6 h 37 min
